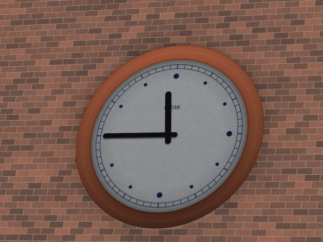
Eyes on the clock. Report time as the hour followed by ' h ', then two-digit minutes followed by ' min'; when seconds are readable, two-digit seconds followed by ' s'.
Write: 11 h 45 min
